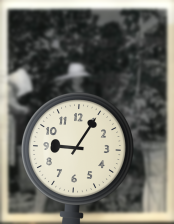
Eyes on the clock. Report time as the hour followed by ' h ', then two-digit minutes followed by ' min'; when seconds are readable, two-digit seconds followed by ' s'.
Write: 9 h 05 min
